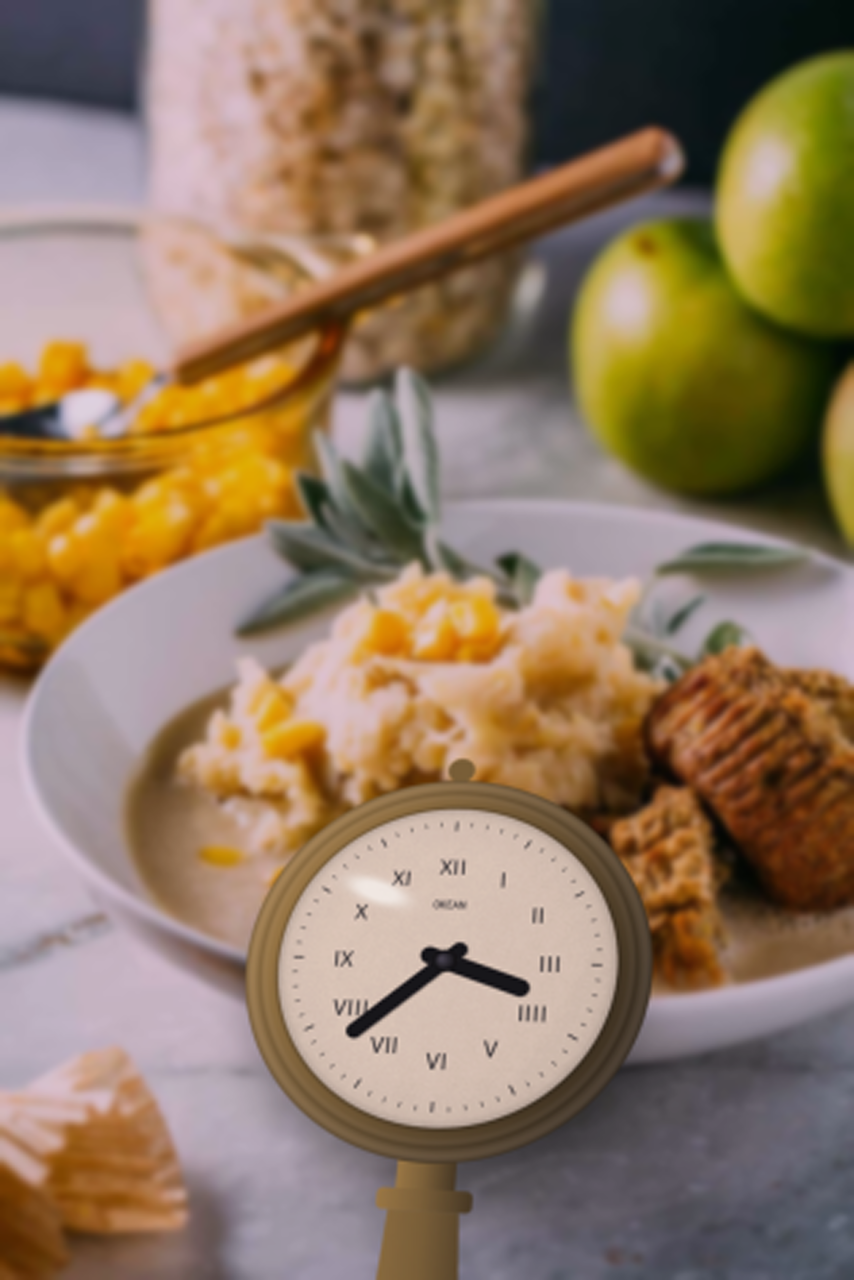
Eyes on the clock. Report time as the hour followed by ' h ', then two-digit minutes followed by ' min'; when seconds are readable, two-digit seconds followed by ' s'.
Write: 3 h 38 min
